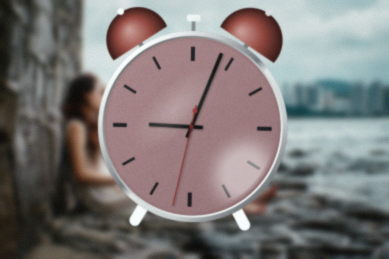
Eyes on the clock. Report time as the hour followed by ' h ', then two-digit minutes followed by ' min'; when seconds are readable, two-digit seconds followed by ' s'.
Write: 9 h 03 min 32 s
